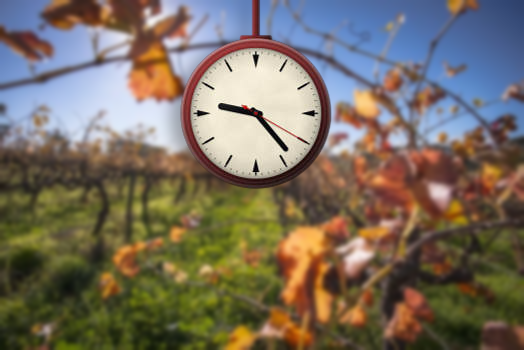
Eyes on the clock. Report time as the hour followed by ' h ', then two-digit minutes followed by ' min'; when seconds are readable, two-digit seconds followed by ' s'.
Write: 9 h 23 min 20 s
